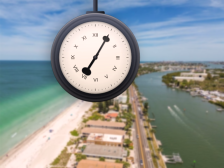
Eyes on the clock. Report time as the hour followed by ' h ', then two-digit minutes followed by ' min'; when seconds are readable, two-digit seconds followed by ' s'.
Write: 7 h 05 min
